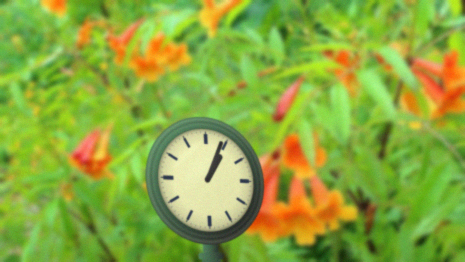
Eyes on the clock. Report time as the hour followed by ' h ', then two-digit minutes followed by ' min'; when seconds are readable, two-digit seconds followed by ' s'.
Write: 1 h 04 min
